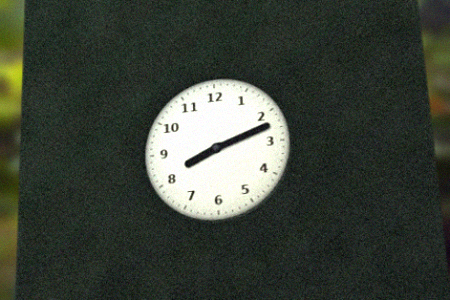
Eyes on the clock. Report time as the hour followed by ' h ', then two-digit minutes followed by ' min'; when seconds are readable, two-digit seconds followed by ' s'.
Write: 8 h 12 min
